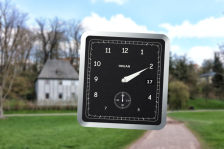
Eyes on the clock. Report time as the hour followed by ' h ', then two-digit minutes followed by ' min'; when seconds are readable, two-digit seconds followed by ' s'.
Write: 2 h 10 min
